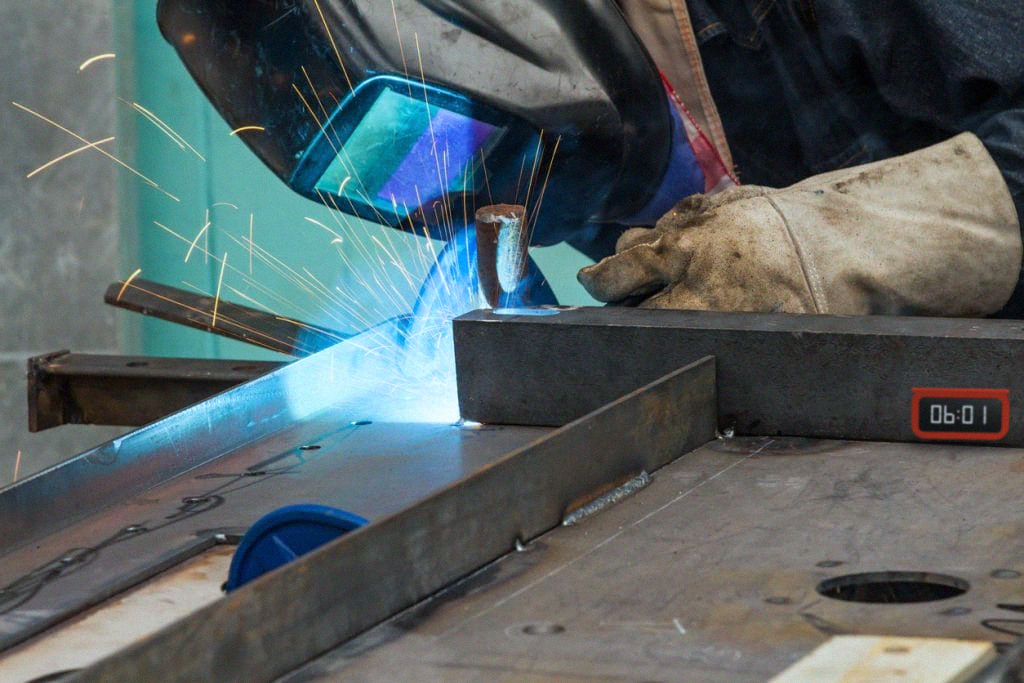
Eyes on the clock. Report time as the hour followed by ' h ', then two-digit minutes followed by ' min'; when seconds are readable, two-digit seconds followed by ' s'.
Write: 6 h 01 min
